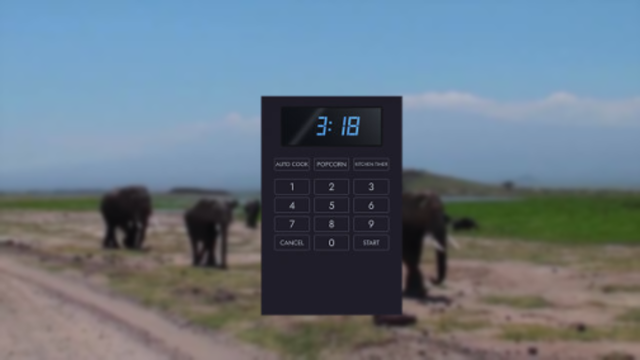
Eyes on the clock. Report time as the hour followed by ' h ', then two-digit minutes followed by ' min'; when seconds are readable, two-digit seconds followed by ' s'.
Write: 3 h 18 min
